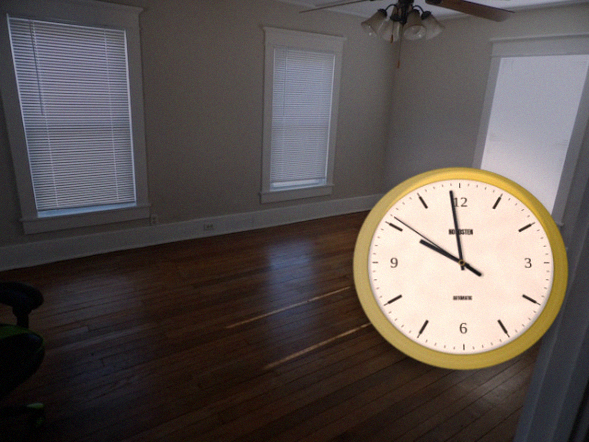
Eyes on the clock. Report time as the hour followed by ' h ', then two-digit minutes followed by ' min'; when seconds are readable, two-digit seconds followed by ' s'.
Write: 9 h 58 min 51 s
